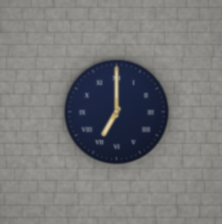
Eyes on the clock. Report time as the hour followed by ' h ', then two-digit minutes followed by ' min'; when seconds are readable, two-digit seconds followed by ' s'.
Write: 7 h 00 min
